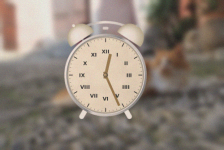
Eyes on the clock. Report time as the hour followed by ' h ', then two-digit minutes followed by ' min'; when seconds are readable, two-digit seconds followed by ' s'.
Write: 12 h 26 min
